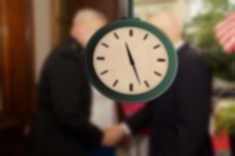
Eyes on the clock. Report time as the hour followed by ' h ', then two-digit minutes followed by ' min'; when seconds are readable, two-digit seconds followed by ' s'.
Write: 11 h 27 min
